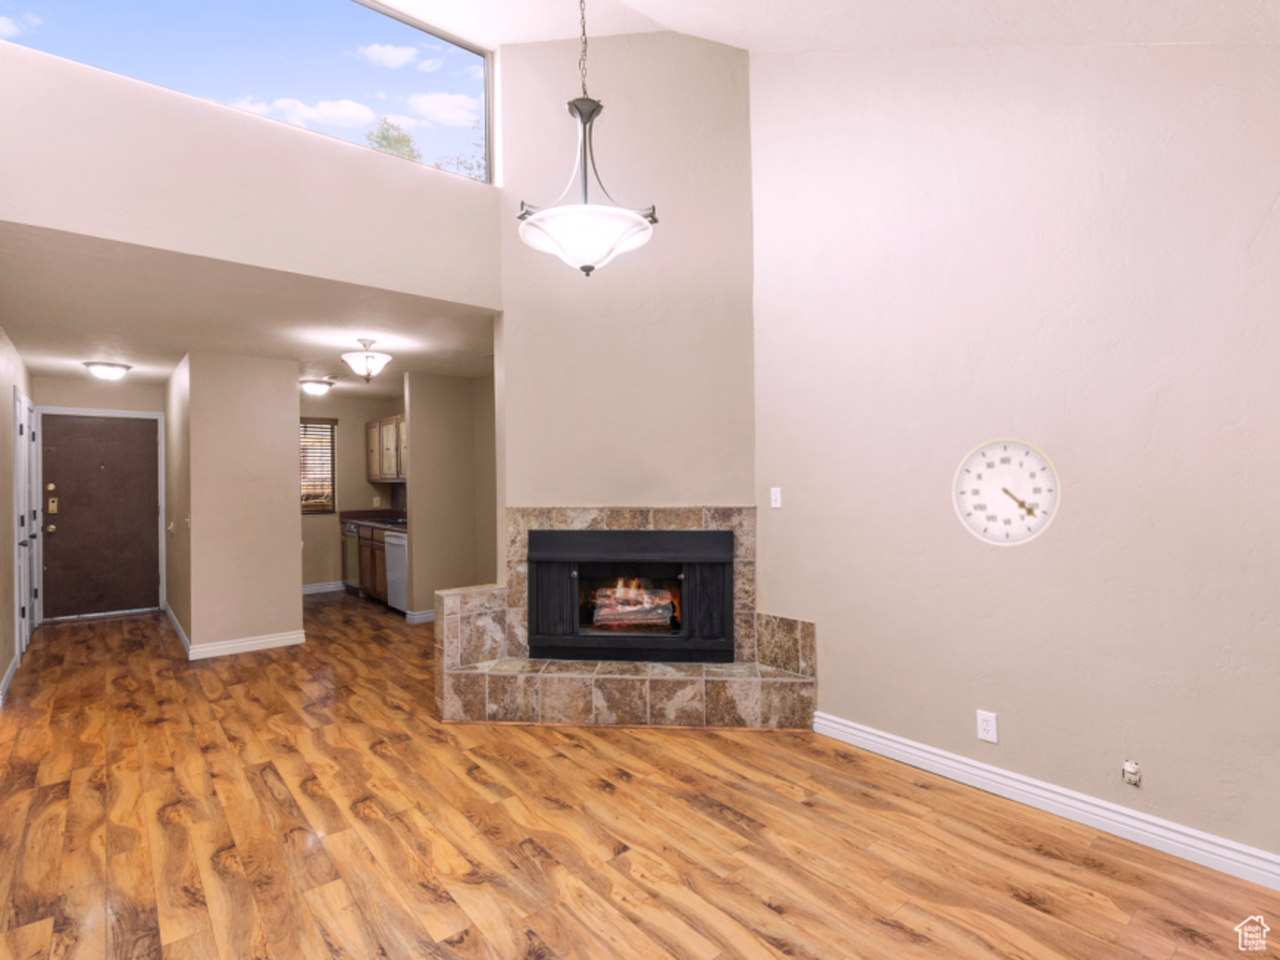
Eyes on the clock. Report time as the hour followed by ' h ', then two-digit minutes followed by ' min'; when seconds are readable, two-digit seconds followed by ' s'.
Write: 4 h 22 min
